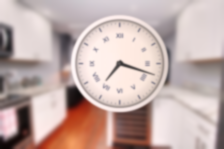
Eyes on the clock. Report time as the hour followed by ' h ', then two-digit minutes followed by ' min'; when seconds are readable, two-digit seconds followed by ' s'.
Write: 7 h 18 min
